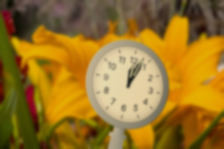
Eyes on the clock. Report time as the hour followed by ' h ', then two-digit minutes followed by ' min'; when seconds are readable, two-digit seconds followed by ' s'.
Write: 12 h 03 min
